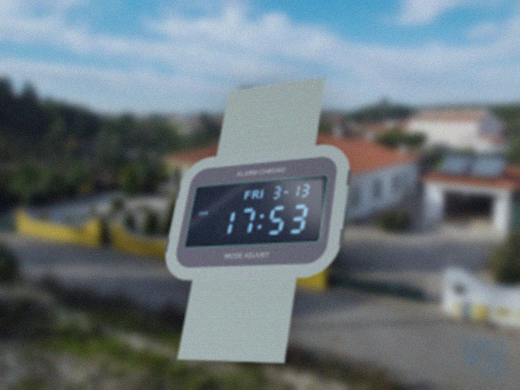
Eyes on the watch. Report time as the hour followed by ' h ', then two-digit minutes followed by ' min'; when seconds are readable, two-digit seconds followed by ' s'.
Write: 17 h 53 min
